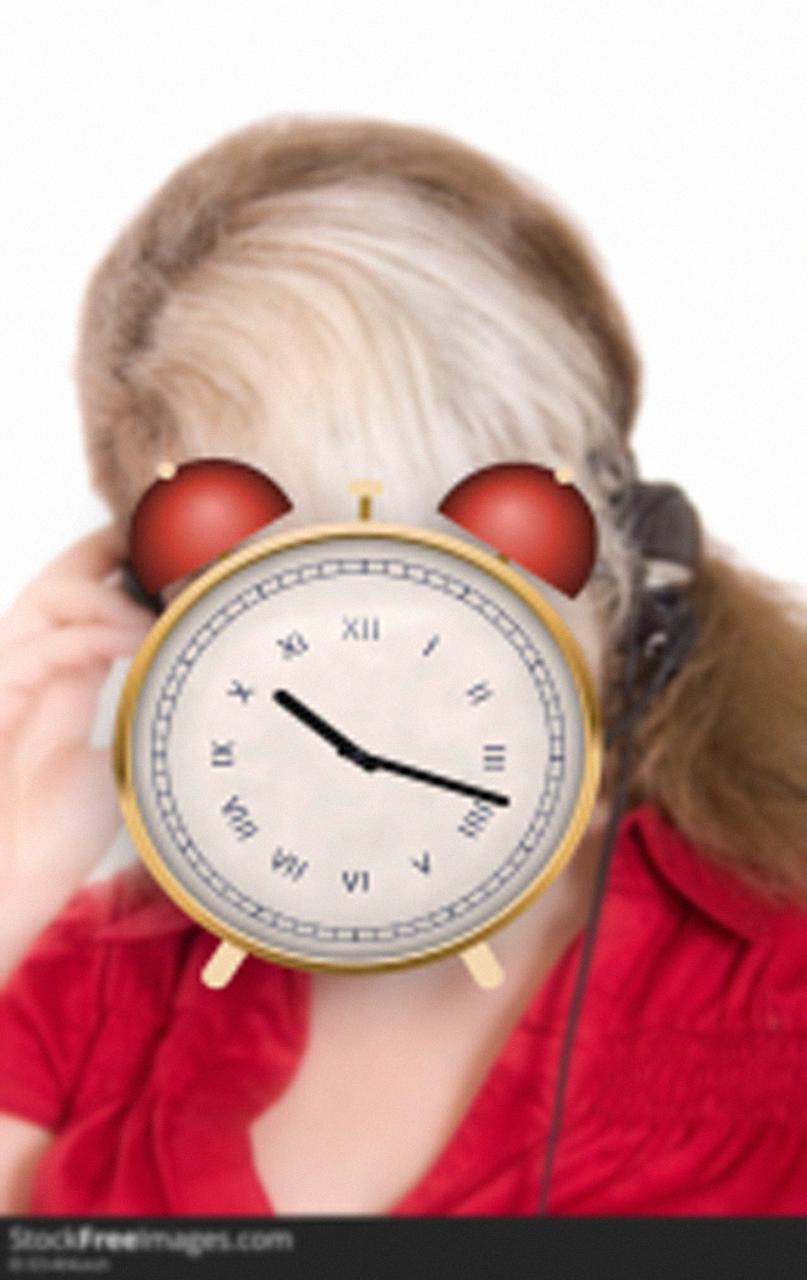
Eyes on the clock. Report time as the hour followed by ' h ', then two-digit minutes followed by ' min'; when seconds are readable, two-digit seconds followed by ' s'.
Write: 10 h 18 min
